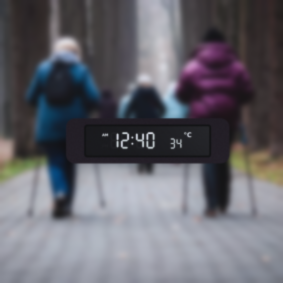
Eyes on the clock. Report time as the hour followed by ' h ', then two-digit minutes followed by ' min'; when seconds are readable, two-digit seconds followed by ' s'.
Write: 12 h 40 min
